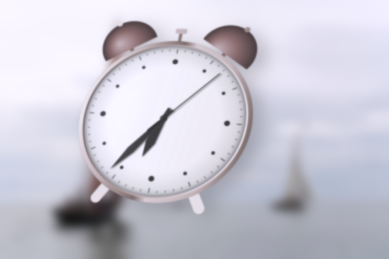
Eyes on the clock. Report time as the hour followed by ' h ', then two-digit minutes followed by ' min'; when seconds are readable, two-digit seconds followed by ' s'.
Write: 6 h 36 min 07 s
